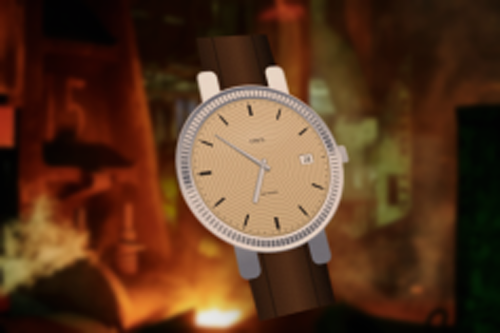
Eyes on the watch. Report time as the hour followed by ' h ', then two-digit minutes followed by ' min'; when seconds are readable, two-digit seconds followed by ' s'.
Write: 6 h 52 min
